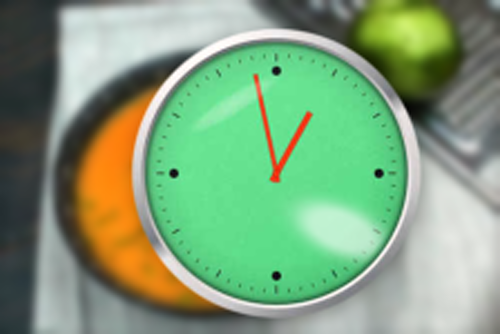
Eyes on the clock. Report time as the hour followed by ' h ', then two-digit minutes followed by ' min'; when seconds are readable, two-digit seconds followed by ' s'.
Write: 12 h 58 min
